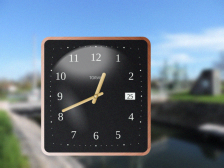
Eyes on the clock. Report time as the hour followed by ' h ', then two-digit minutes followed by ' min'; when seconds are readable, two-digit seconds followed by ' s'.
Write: 12 h 41 min
